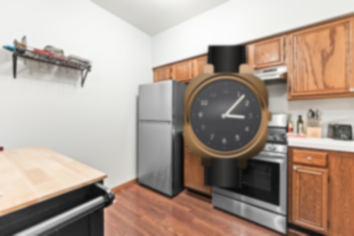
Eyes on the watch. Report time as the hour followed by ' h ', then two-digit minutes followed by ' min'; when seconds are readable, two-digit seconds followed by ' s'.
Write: 3 h 07 min
